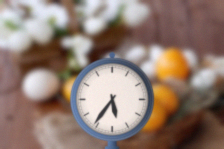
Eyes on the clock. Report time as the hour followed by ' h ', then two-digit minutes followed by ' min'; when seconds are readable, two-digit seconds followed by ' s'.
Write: 5 h 36 min
